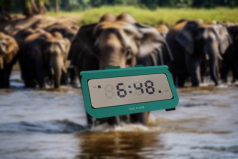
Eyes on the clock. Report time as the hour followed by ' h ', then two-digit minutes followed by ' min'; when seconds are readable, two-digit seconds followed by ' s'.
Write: 6 h 48 min
